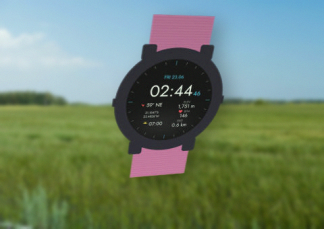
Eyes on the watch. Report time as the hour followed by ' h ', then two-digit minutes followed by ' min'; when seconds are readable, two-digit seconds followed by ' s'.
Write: 2 h 44 min
